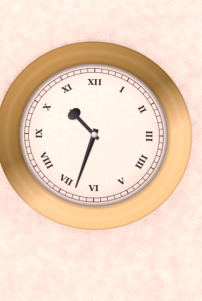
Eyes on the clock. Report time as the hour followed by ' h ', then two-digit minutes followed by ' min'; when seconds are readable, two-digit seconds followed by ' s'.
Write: 10 h 33 min
